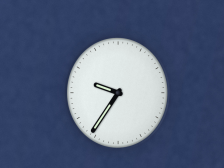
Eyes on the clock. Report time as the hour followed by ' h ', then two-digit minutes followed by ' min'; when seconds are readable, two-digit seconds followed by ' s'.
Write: 9 h 36 min
